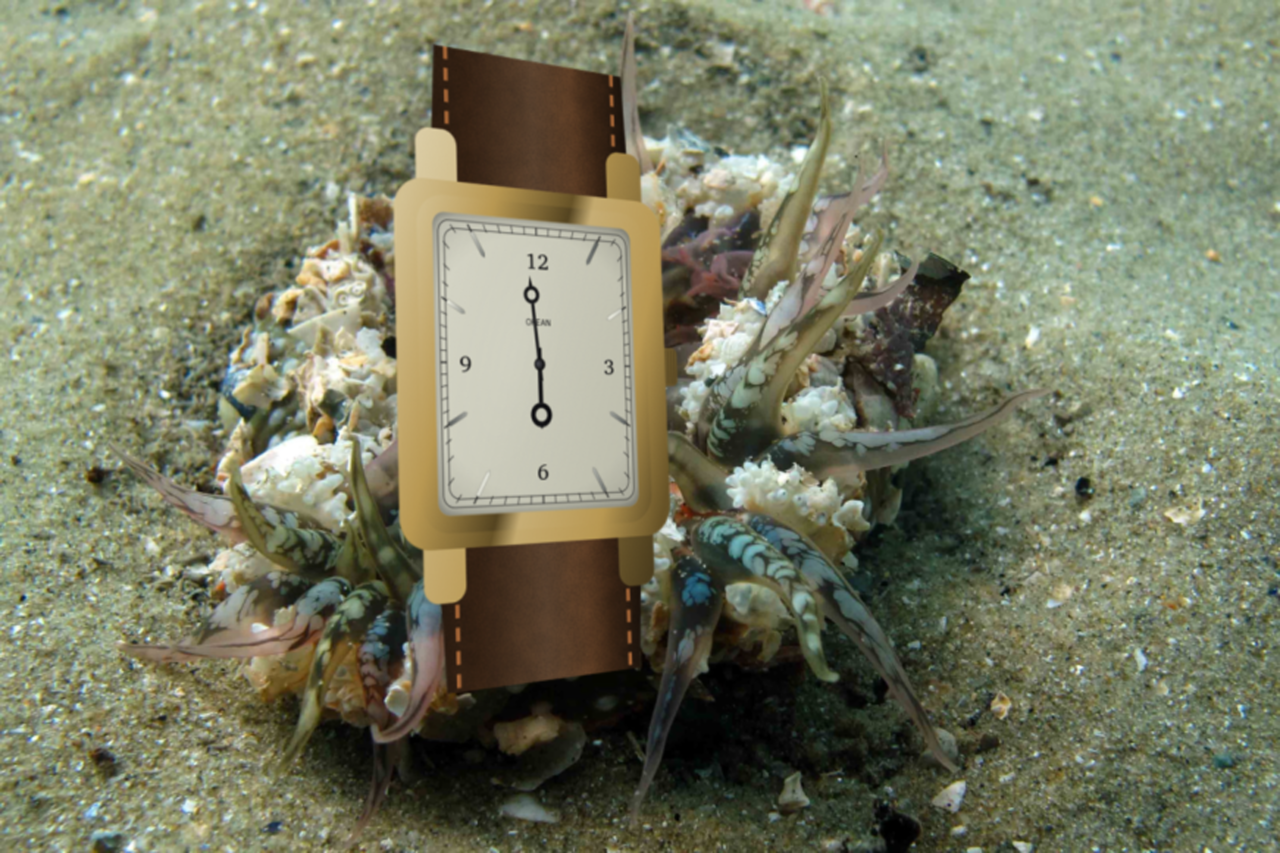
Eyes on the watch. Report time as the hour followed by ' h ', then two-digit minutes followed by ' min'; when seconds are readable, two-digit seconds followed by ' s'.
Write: 5 h 59 min
